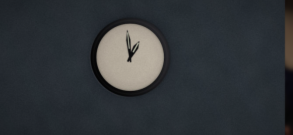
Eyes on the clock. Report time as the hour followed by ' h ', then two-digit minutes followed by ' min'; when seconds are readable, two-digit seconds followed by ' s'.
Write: 12 h 59 min
